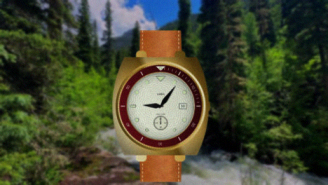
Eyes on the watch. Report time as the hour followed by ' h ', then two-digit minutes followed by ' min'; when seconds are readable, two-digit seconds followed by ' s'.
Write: 9 h 06 min
